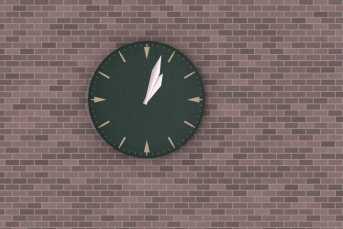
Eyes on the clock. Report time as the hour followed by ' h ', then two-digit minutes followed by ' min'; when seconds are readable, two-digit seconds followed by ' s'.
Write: 1 h 03 min
